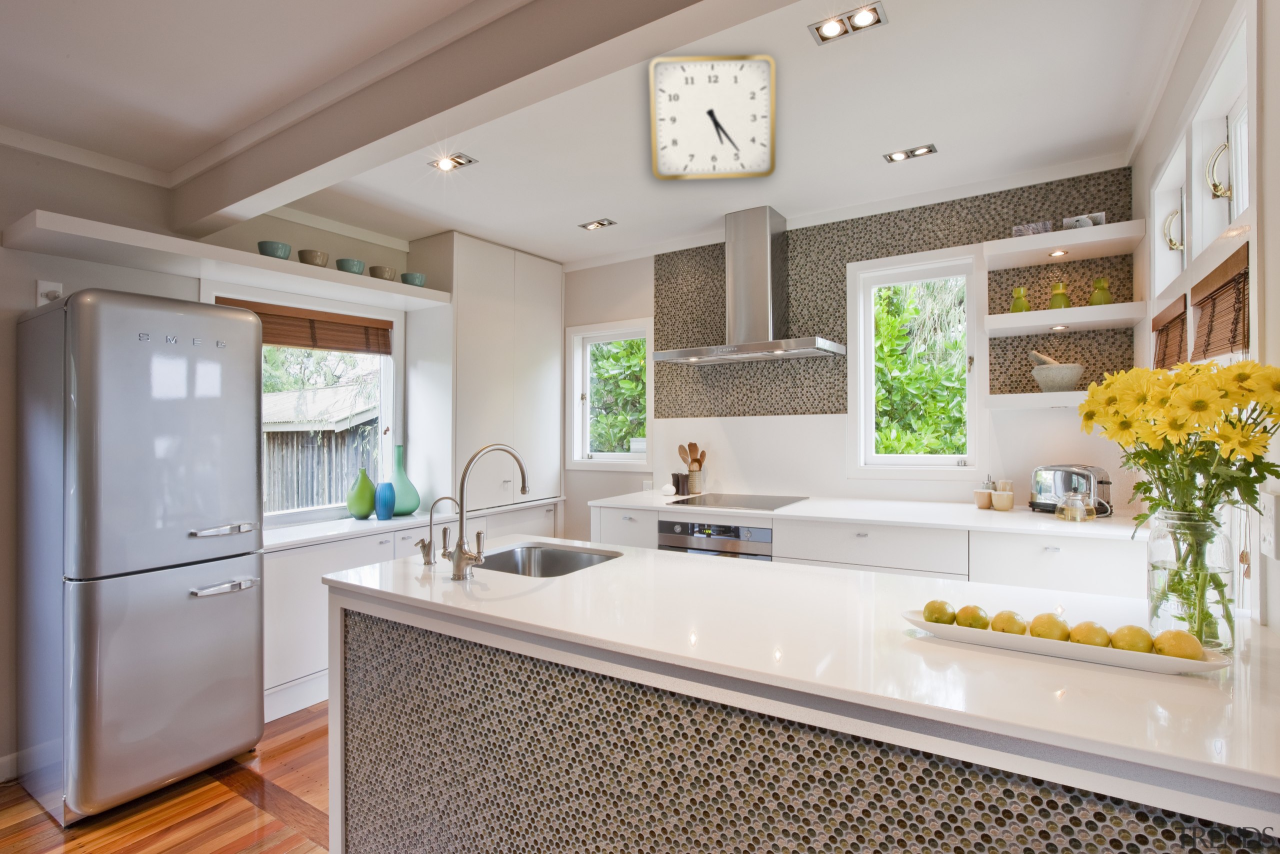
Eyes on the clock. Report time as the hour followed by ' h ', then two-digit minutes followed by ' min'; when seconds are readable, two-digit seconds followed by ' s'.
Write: 5 h 24 min
